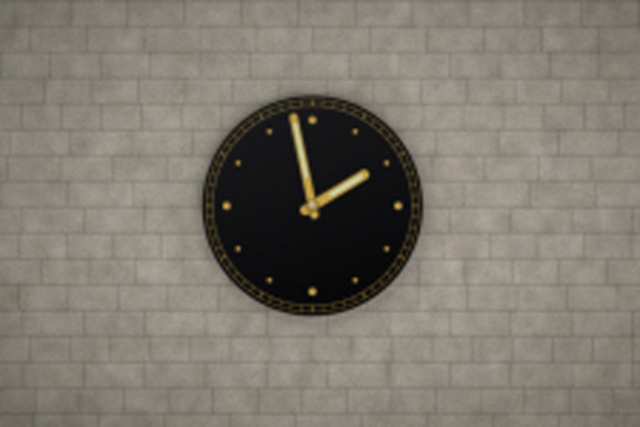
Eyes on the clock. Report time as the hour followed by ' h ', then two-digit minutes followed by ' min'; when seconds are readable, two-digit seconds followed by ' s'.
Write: 1 h 58 min
